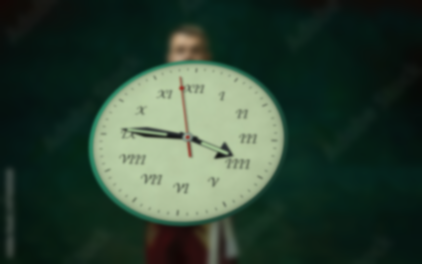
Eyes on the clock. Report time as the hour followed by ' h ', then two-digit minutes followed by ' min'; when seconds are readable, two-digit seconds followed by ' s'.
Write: 3 h 45 min 58 s
